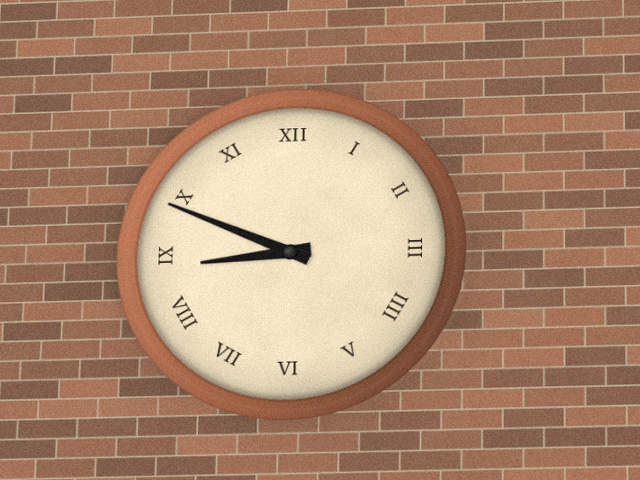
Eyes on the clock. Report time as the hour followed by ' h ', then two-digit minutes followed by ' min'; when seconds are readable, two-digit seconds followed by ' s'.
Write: 8 h 49 min
